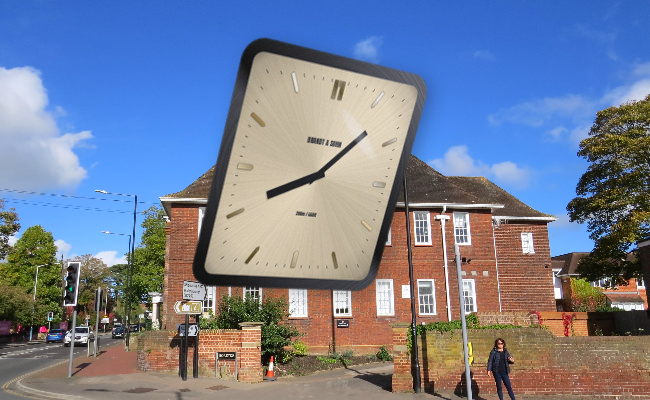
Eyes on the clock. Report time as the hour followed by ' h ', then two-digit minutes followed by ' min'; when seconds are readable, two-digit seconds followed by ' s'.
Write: 8 h 07 min
